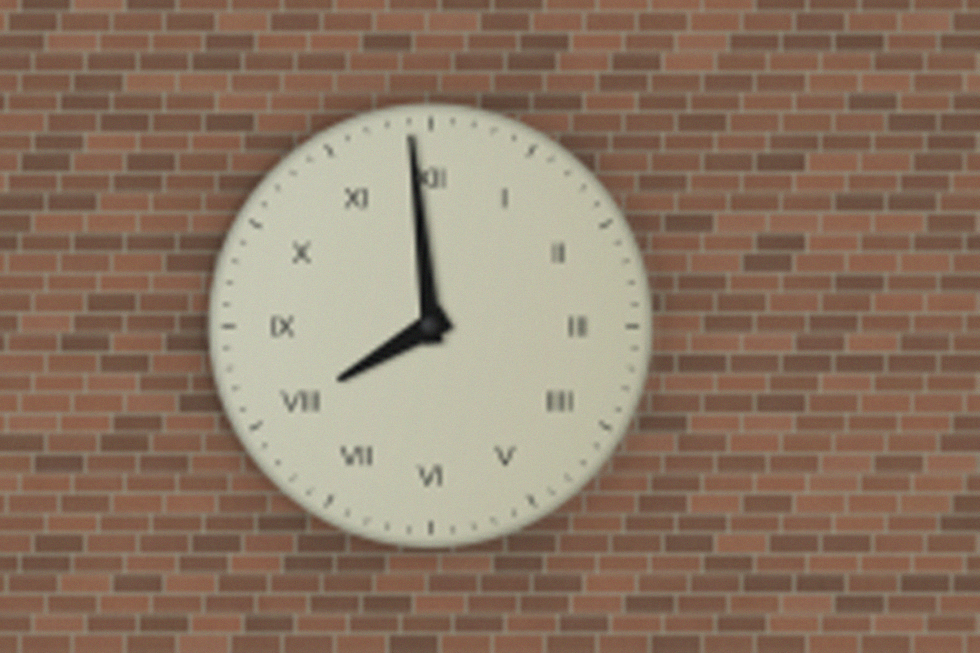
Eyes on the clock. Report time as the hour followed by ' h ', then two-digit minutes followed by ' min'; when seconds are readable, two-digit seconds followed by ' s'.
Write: 7 h 59 min
